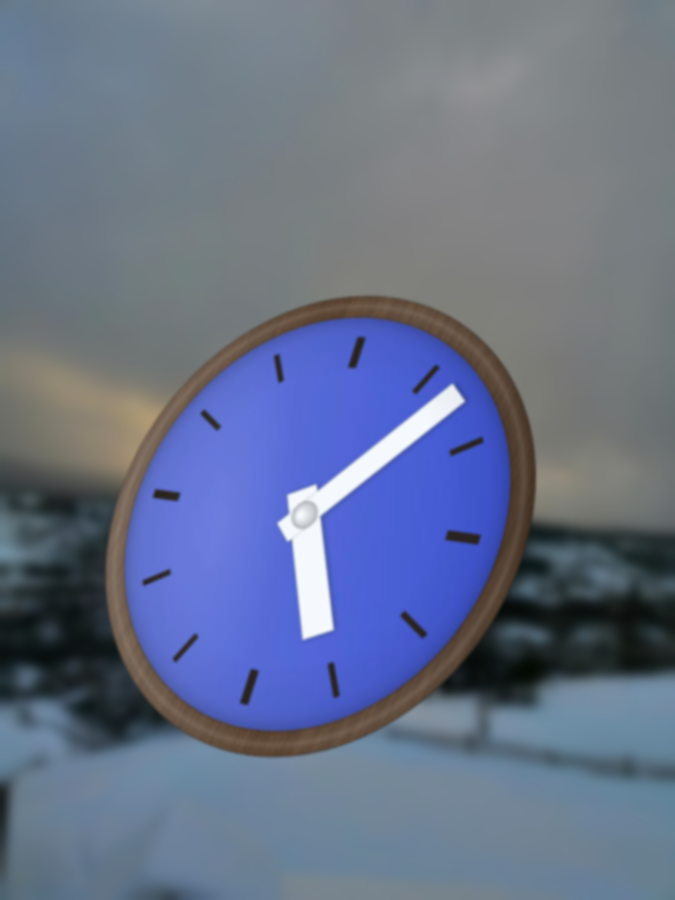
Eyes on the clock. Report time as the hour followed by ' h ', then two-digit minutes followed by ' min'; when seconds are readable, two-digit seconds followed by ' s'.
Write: 5 h 07 min
